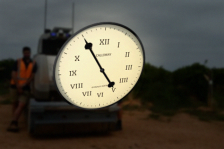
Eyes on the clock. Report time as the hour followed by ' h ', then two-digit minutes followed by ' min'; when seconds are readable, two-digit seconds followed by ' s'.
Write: 4 h 55 min
